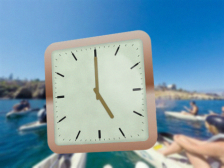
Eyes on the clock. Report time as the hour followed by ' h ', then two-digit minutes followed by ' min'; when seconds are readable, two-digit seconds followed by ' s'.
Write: 5 h 00 min
